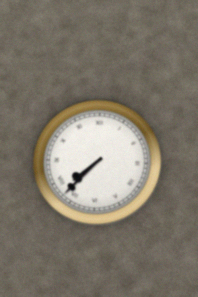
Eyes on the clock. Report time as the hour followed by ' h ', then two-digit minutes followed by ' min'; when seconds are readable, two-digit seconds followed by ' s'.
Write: 7 h 37 min
